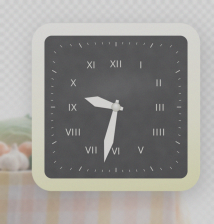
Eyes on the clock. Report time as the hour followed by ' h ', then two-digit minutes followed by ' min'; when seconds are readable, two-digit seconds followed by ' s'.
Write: 9 h 32 min
